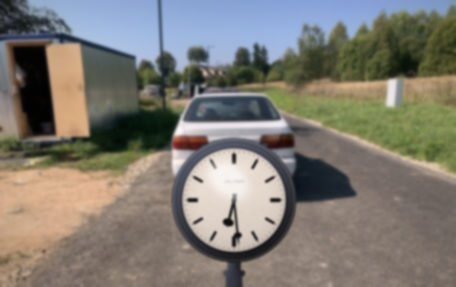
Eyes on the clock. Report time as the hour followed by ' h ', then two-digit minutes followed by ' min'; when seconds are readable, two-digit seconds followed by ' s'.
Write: 6 h 29 min
